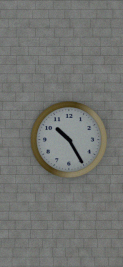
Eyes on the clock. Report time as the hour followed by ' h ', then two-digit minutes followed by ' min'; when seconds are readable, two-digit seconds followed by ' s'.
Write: 10 h 25 min
